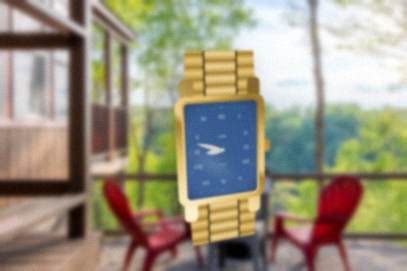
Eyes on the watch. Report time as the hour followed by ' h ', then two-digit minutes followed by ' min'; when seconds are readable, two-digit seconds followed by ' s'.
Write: 8 h 48 min
